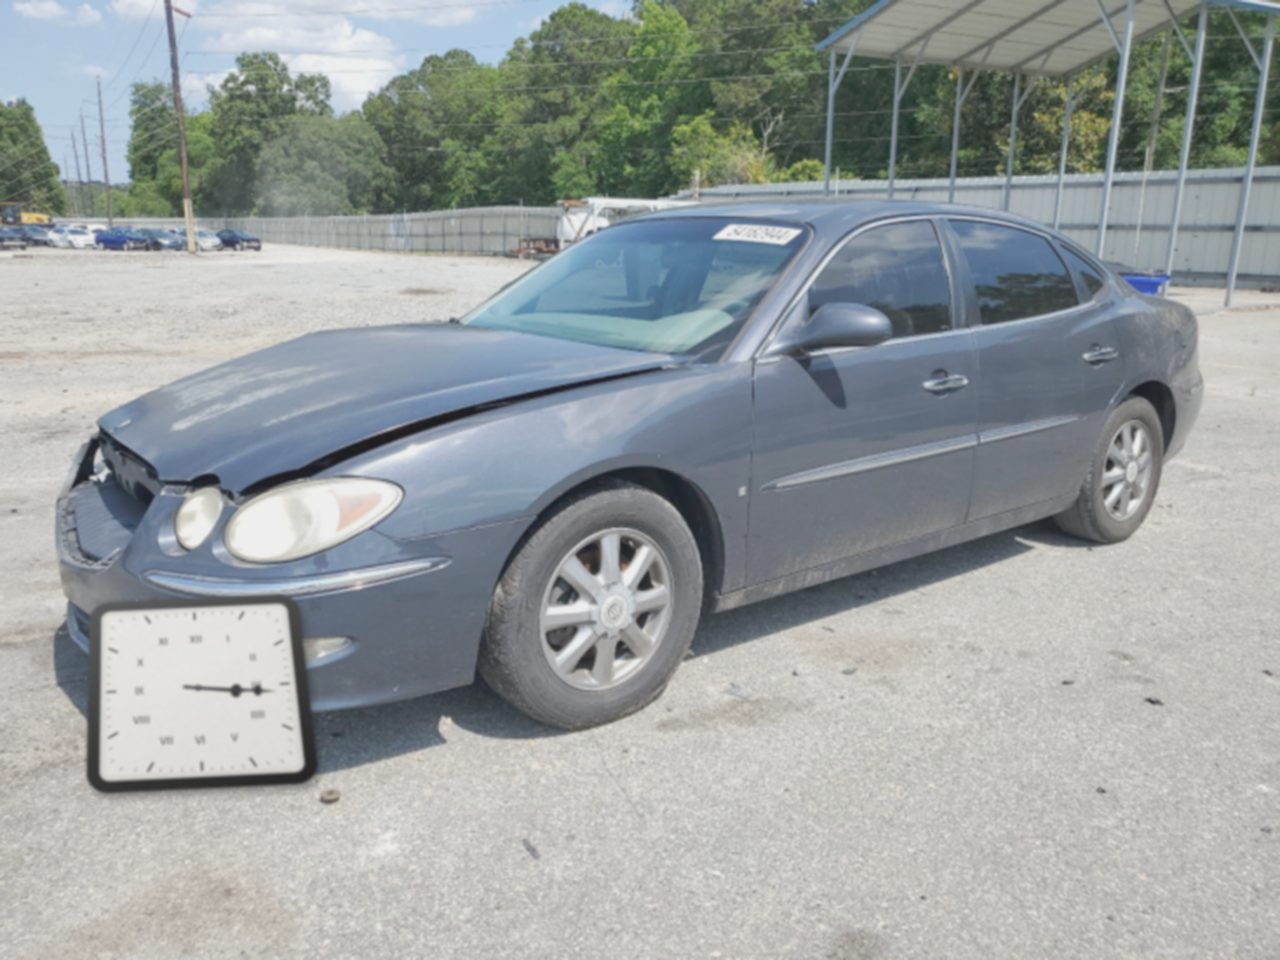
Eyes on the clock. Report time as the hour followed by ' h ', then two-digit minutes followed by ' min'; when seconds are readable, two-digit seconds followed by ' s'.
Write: 3 h 16 min
